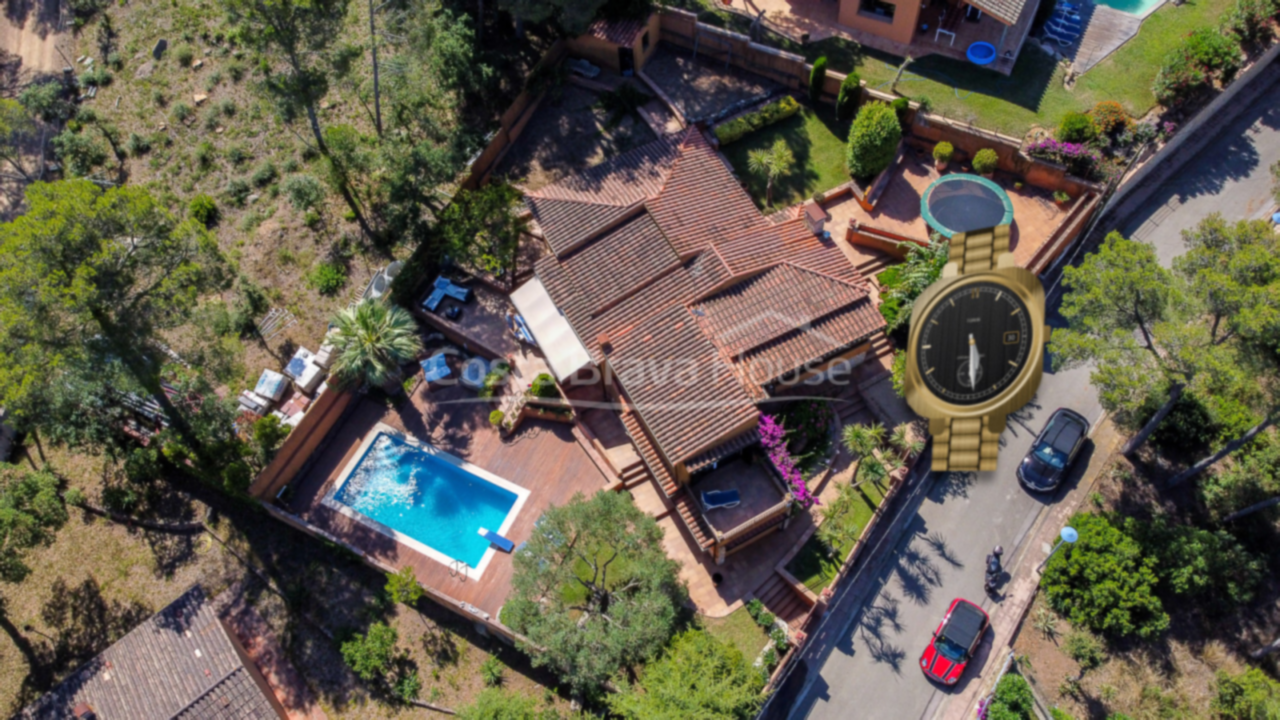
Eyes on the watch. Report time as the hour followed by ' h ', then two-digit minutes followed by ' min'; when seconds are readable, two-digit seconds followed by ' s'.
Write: 5 h 29 min
